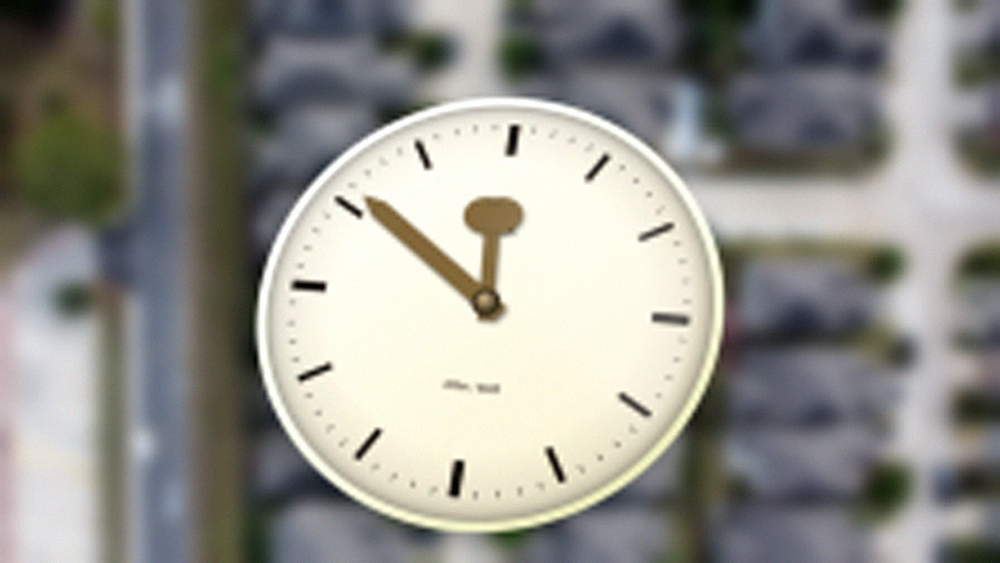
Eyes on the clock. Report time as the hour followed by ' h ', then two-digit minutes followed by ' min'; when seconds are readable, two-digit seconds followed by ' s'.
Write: 11 h 51 min
